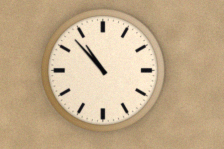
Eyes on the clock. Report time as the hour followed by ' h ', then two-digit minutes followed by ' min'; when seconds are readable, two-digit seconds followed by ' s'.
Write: 10 h 53 min
